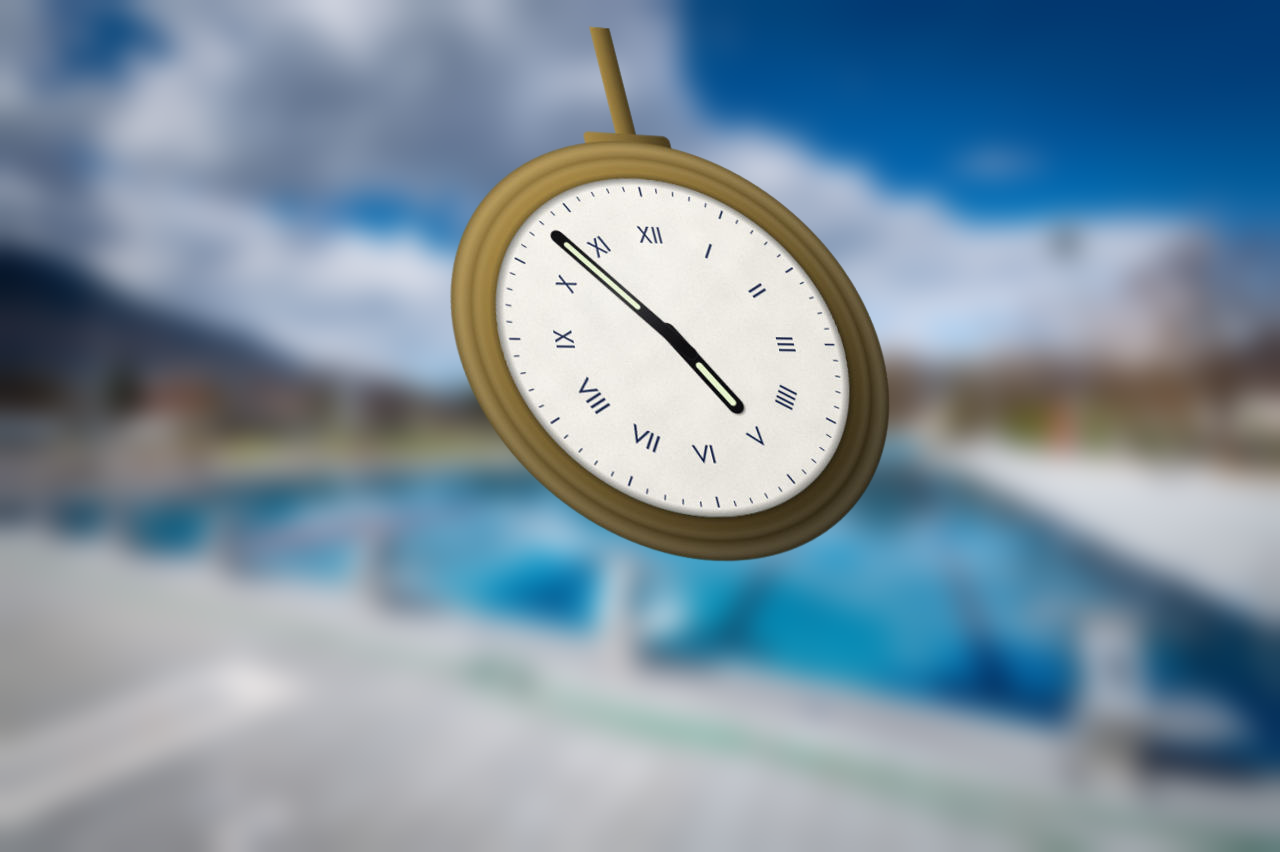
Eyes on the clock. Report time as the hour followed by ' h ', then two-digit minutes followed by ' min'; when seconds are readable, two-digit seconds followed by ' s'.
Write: 4 h 53 min
